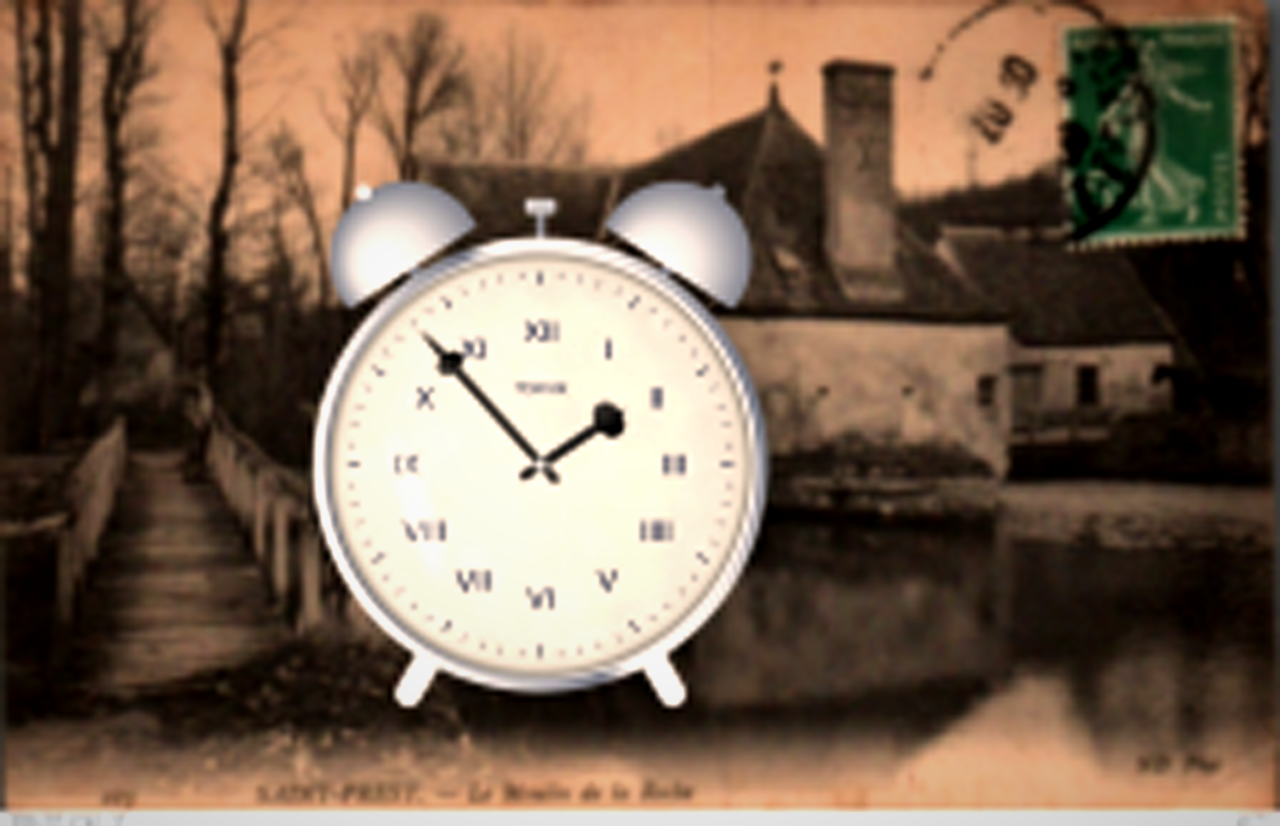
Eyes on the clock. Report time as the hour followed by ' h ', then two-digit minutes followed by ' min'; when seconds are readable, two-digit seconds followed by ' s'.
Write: 1 h 53 min
